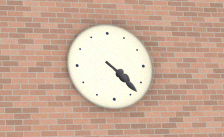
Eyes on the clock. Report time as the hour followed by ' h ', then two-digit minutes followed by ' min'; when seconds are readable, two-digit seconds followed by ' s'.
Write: 4 h 23 min
